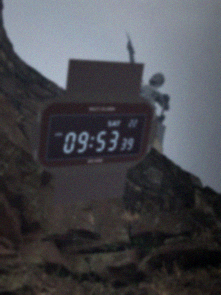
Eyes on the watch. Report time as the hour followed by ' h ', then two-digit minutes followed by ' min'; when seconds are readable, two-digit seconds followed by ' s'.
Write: 9 h 53 min
